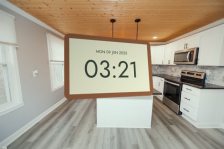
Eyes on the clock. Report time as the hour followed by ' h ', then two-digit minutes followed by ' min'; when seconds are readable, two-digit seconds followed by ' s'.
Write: 3 h 21 min
